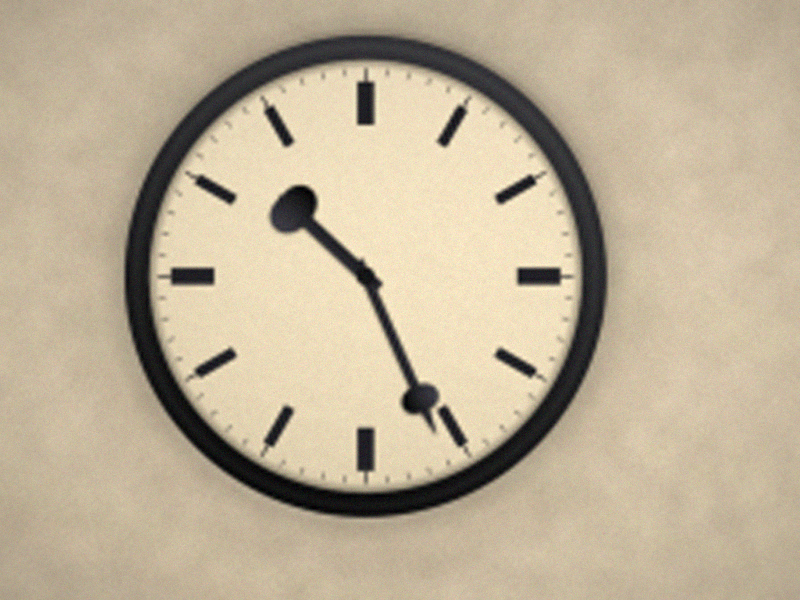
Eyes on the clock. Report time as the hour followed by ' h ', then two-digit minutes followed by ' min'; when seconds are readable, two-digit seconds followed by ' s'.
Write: 10 h 26 min
